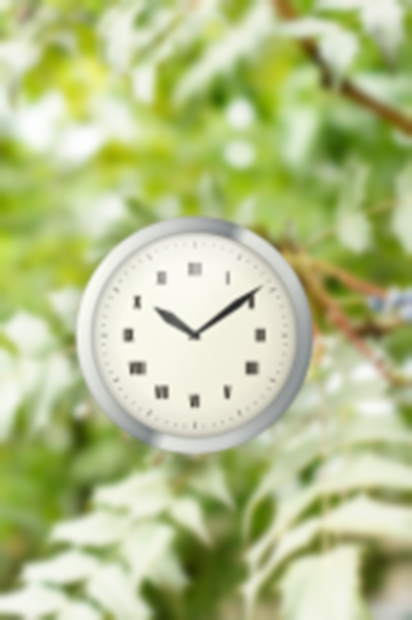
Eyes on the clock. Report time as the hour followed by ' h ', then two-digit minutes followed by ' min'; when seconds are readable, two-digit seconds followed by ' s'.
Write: 10 h 09 min
